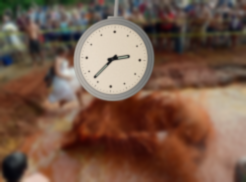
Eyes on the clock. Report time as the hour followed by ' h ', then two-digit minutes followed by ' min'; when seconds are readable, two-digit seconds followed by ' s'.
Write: 2 h 37 min
